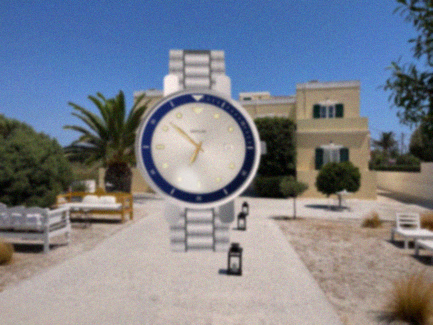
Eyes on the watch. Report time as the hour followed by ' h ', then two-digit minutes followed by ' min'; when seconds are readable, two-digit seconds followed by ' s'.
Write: 6 h 52 min
